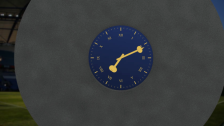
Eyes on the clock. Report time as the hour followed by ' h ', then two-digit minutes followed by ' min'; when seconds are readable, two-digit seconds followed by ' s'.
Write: 7 h 11 min
